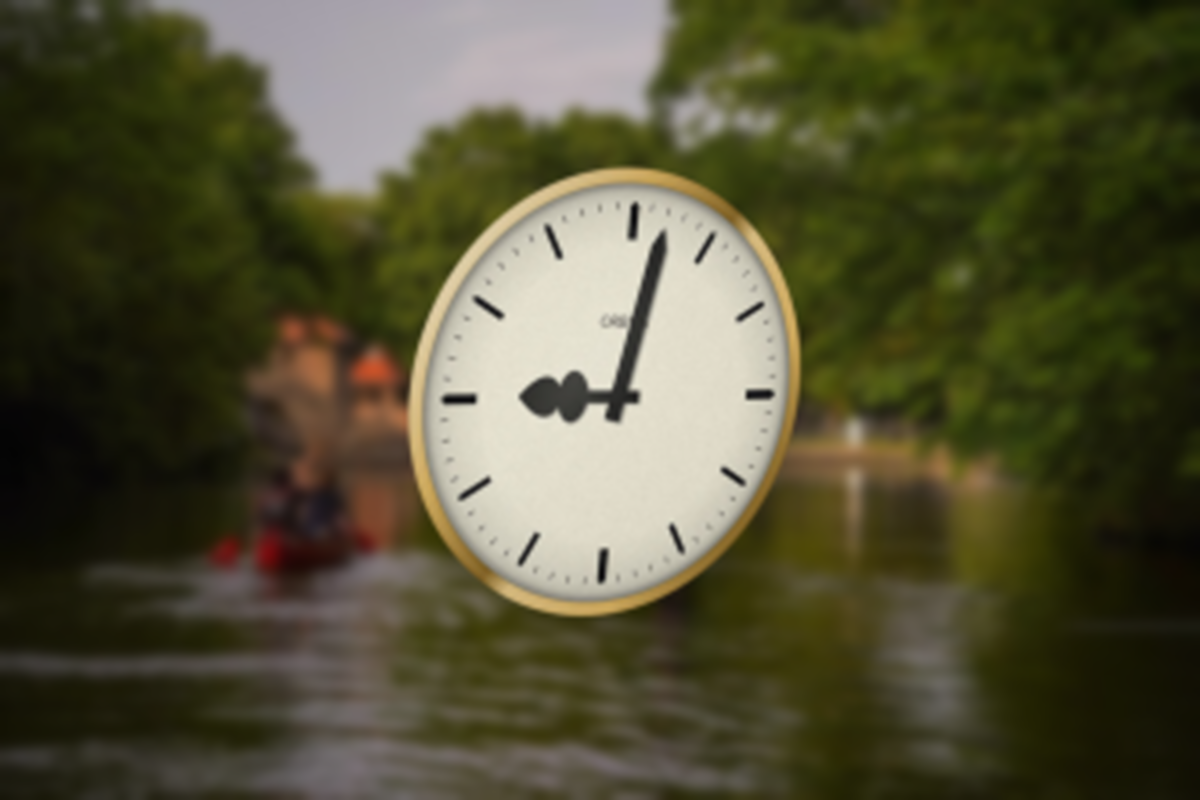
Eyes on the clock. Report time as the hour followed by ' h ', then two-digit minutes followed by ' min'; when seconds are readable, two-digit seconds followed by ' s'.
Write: 9 h 02 min
